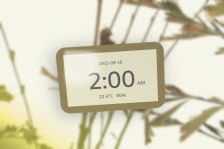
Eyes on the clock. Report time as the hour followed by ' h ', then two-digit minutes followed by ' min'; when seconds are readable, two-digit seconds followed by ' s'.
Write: 2 h 00 min
